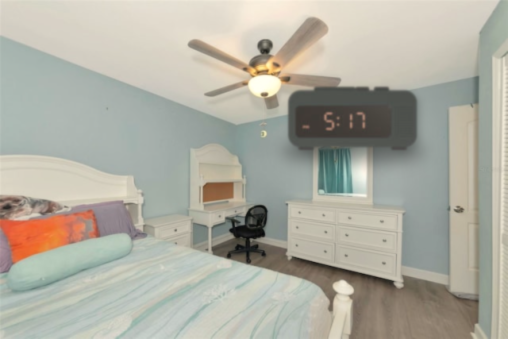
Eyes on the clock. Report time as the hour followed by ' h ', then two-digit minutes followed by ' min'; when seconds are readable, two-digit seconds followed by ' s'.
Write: 5 h 17 min
